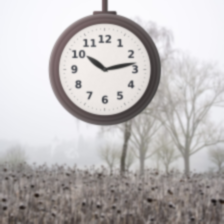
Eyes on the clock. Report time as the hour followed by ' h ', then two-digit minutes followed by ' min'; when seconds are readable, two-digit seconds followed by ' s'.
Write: 10 h 13 min
